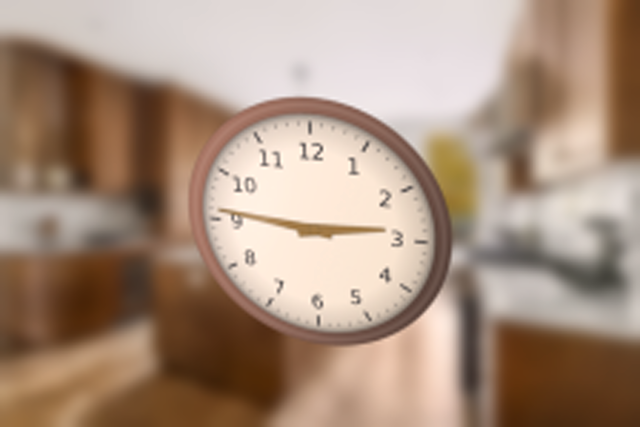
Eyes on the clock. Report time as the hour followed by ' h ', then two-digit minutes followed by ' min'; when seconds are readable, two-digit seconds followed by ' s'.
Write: 2 h 46 min
